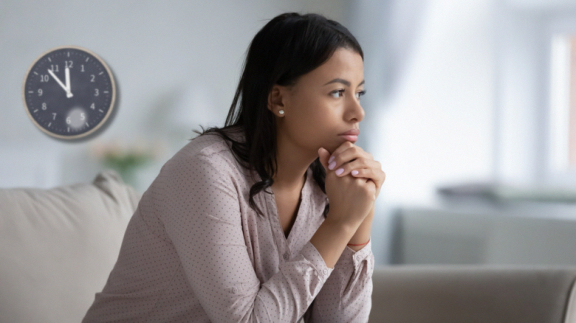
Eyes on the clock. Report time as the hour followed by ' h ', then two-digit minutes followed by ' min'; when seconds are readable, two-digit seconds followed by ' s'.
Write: 11 h 53 min
